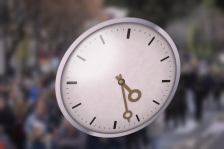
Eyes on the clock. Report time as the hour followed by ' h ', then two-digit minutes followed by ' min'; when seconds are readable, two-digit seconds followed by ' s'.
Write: 4 h 27 min
